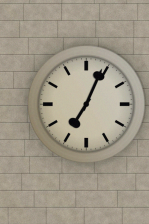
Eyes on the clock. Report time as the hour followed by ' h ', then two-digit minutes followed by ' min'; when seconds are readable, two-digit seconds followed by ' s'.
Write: 7 h 04 min
